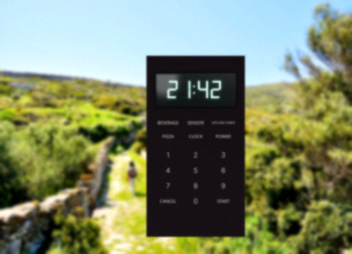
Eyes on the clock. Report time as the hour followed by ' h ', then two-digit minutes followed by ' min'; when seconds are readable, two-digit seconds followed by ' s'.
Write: 21 h 42 min
